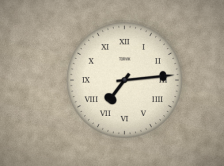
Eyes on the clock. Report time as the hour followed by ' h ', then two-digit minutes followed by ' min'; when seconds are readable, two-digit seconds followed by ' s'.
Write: 7 h 14 min
